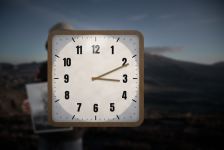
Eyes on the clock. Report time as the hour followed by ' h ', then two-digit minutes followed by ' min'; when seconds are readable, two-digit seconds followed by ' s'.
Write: 3 h 11 min
